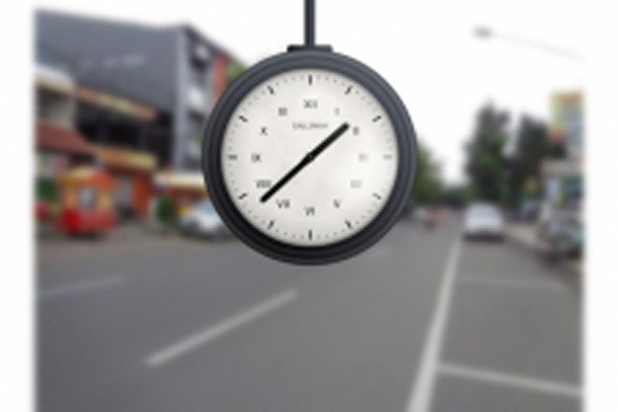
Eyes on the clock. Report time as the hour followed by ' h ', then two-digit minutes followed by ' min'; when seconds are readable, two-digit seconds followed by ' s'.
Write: 1 h 38 min
